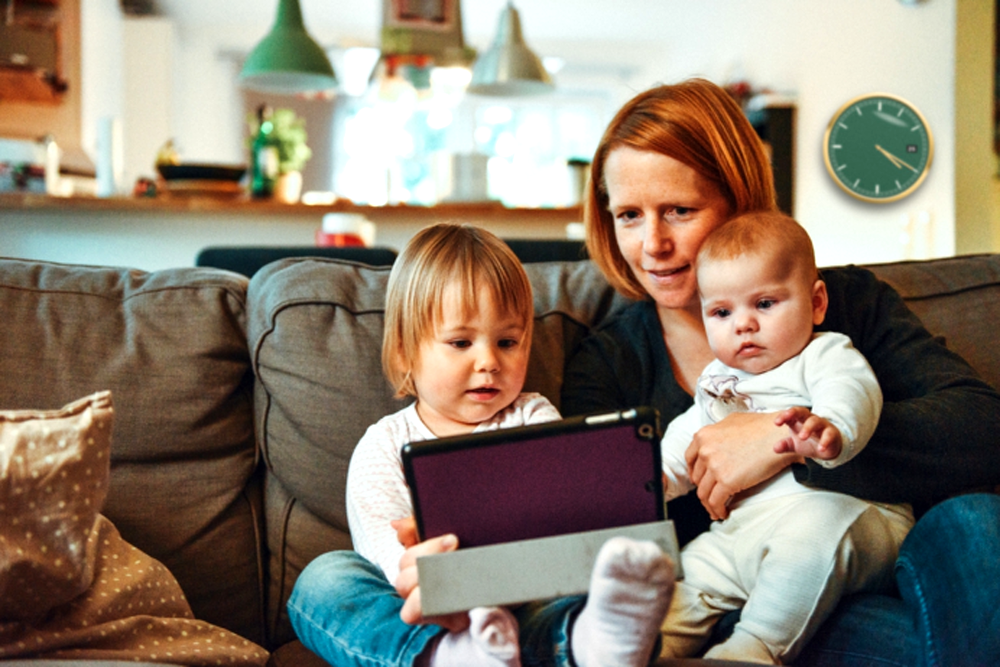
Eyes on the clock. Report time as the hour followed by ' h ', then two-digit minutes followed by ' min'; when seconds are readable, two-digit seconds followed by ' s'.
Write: 4 h 20 min
